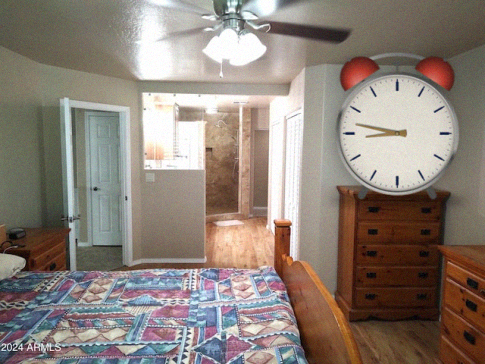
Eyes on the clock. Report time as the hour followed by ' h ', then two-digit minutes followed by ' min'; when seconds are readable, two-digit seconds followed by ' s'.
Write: 8 h 47 min
